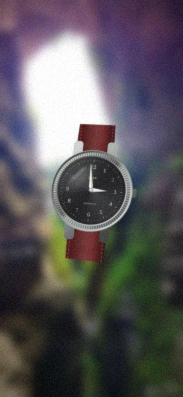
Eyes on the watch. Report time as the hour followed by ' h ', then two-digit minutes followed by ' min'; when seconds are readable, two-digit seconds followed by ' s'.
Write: 2 h 59 min
